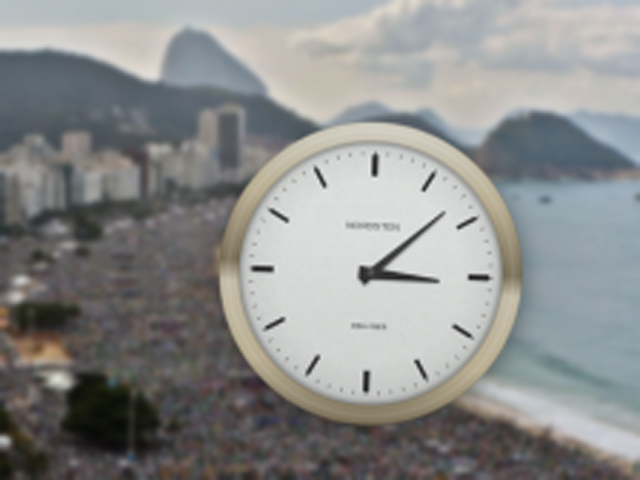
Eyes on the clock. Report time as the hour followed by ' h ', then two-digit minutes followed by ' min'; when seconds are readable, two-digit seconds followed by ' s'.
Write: 3 h 08 min
